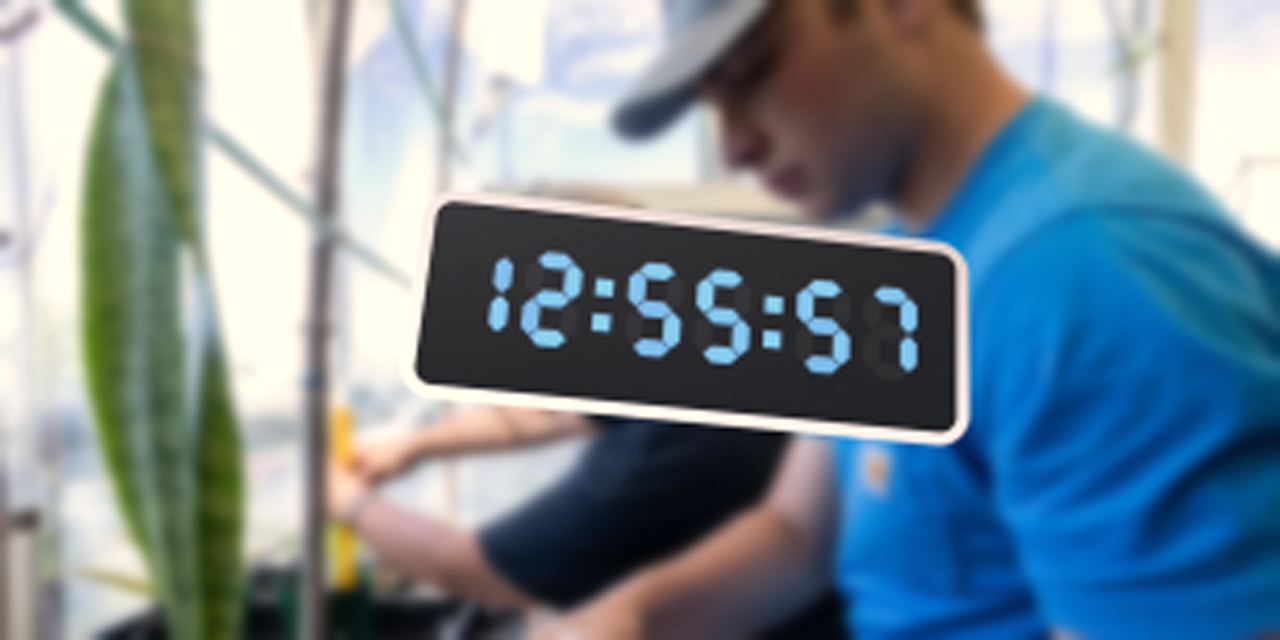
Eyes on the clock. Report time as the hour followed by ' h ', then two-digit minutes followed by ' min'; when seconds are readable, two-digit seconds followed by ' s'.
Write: 12 h 55 min 57 s
